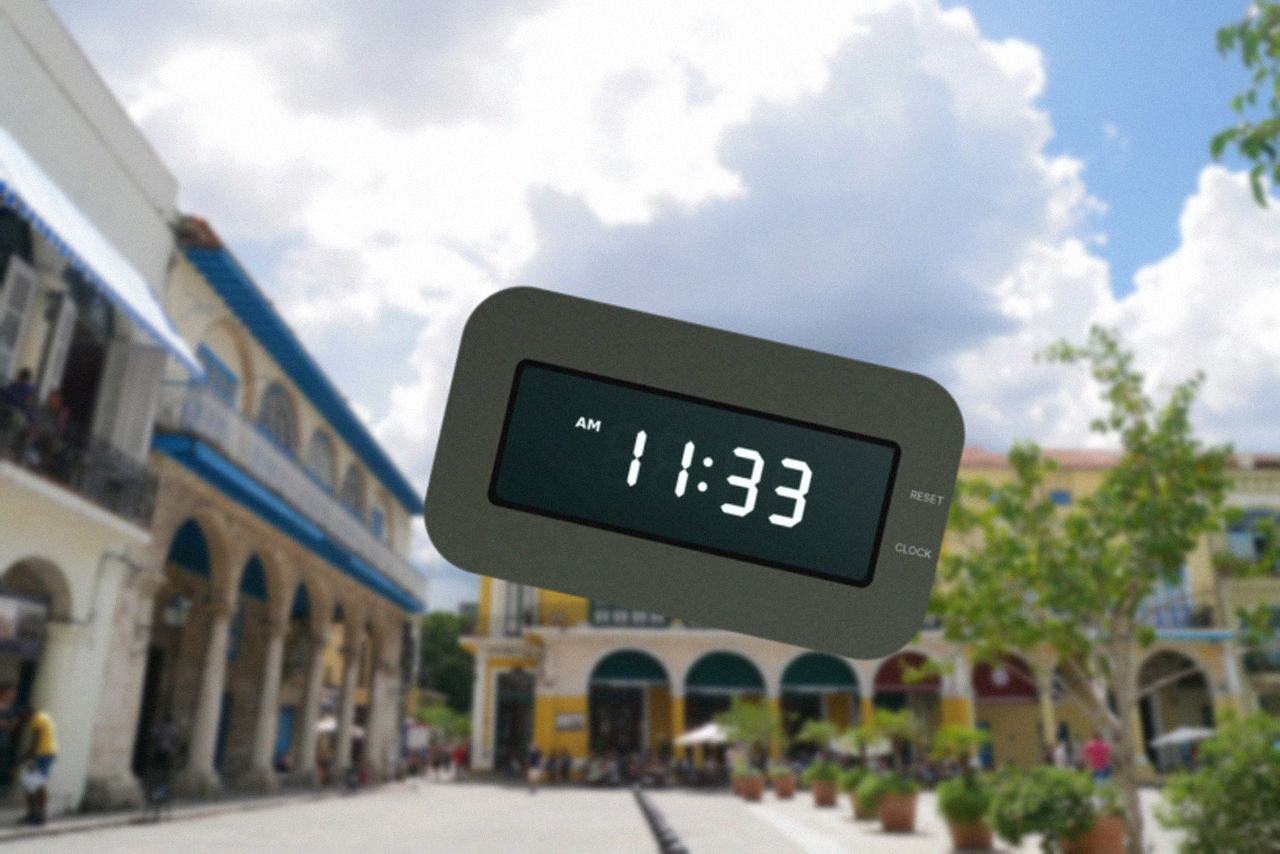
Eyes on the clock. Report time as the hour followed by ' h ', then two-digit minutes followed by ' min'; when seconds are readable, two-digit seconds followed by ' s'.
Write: 11 h 33 min
